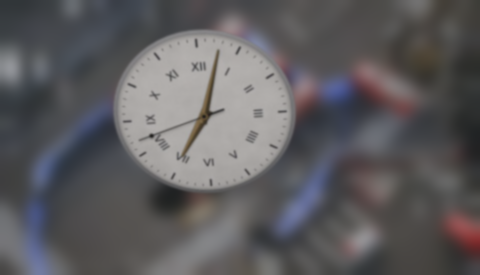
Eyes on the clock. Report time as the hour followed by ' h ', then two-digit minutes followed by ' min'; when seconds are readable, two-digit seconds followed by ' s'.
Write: 7 h 02 min 42 s
